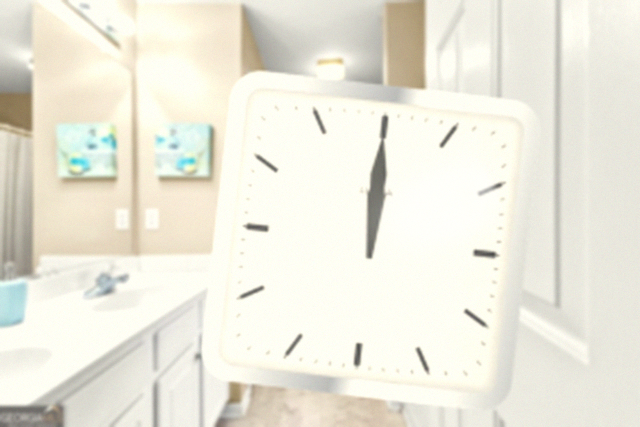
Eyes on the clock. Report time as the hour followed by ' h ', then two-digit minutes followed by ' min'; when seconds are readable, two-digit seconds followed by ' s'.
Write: 12 h 00 min
